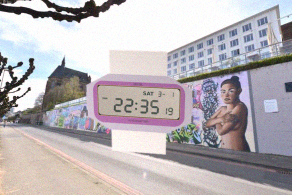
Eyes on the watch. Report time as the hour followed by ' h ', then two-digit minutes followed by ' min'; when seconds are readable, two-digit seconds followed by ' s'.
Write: 22 h 35 min 19 s
